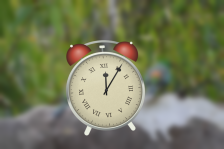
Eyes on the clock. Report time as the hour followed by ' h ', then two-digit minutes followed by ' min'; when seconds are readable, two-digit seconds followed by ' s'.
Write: 12 h 06 min
